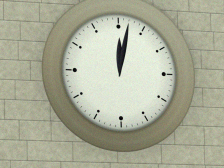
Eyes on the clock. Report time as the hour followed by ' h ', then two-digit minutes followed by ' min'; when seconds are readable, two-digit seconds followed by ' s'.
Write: 12 h 02 min
